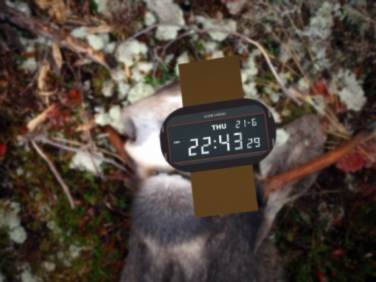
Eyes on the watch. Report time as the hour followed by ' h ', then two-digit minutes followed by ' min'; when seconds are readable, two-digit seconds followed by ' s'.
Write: 22 h 43 min 29 s
